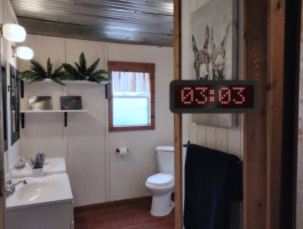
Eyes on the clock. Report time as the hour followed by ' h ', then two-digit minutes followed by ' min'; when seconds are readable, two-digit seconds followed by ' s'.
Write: 3 h 03 min
